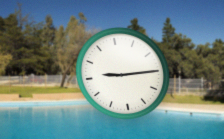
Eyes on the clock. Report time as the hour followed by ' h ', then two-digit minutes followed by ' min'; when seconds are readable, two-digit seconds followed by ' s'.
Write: 9 h 15 min
